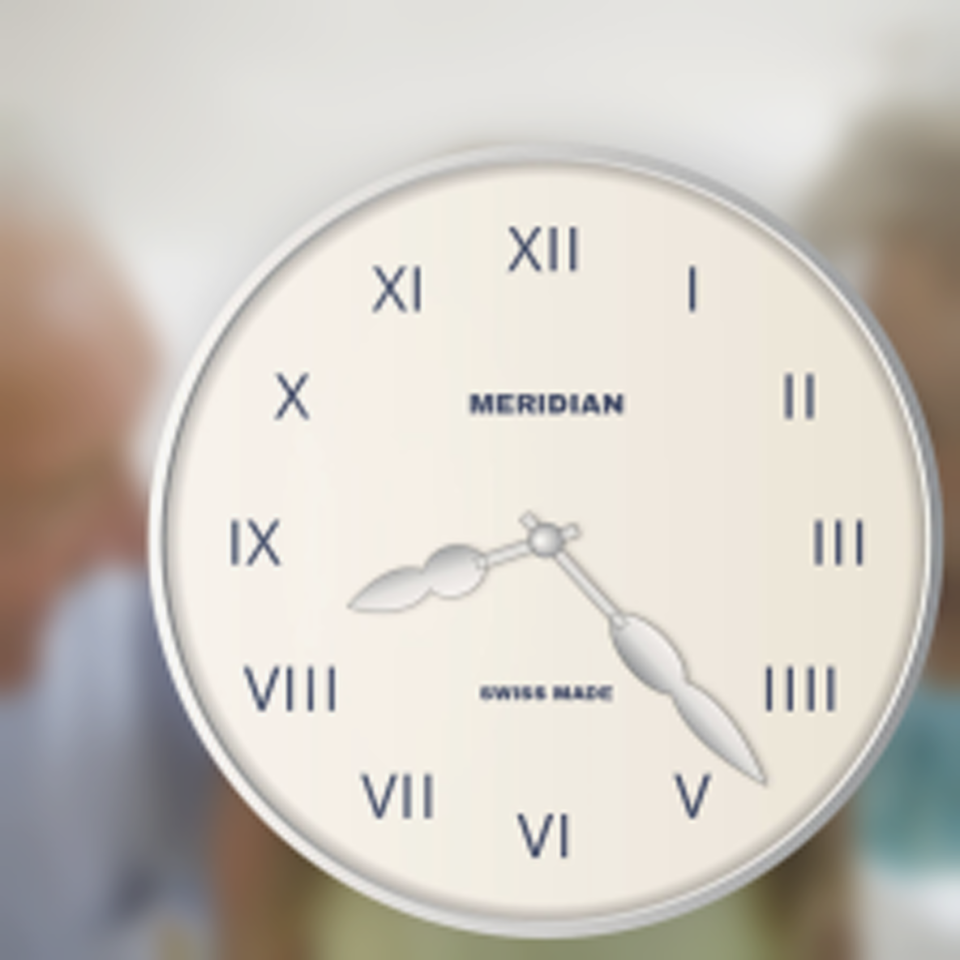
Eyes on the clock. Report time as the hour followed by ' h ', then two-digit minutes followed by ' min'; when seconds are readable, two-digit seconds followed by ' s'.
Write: 8 h 23 min
